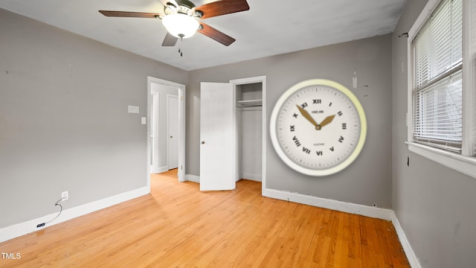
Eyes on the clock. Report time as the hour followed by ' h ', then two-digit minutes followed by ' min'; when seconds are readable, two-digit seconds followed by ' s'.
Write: 1 h 53 min
